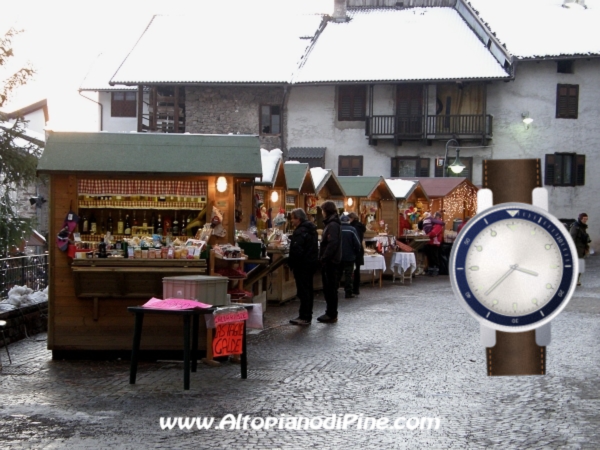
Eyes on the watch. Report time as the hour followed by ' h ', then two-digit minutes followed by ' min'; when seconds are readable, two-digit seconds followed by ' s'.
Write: 3 h 38 min
